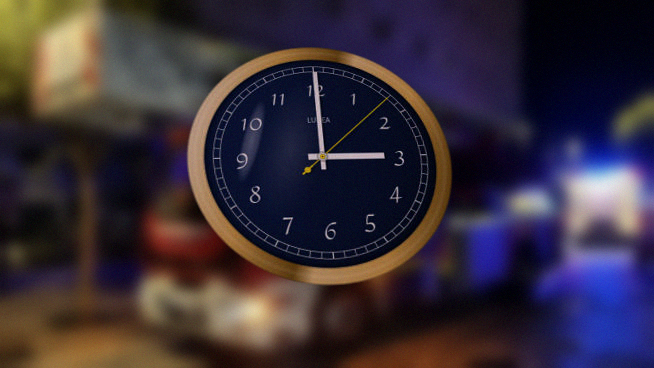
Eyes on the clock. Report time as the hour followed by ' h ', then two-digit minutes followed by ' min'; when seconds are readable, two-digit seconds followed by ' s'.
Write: 3 h 00 min 08 s
